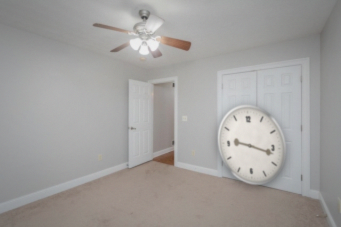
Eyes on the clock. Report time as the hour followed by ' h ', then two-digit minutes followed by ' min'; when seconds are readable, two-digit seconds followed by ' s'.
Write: 9 h 17 min
